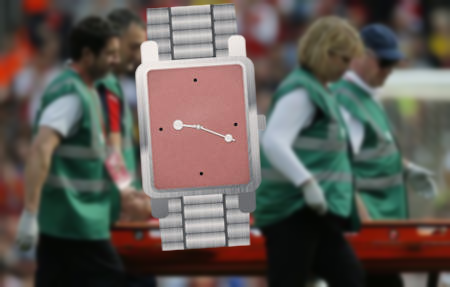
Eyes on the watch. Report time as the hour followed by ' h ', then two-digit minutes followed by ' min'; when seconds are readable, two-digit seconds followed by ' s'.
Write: 9 h 19 min
